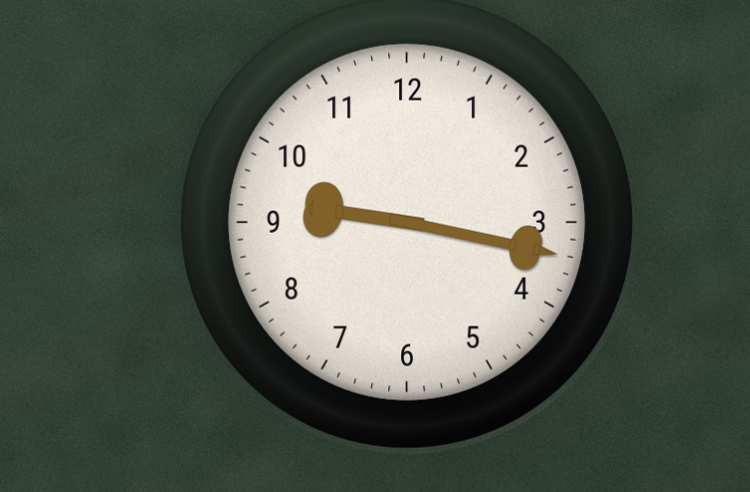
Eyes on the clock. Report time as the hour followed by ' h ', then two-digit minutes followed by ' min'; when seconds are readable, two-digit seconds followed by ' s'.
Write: 9 h 17 min
